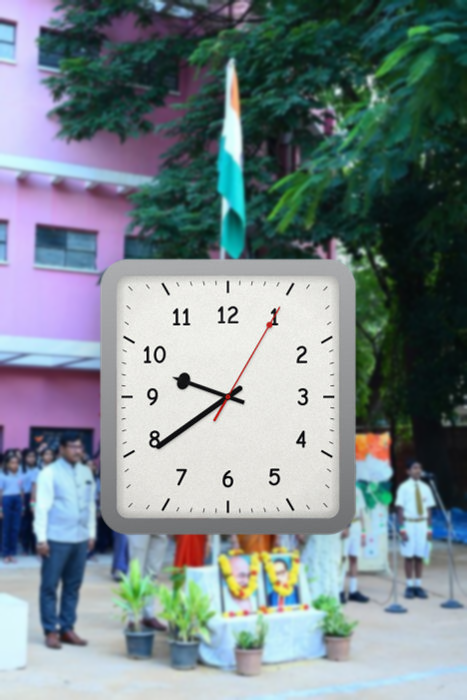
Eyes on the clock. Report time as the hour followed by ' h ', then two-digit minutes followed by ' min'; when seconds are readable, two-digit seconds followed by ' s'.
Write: 9 h 39 min 05 s
